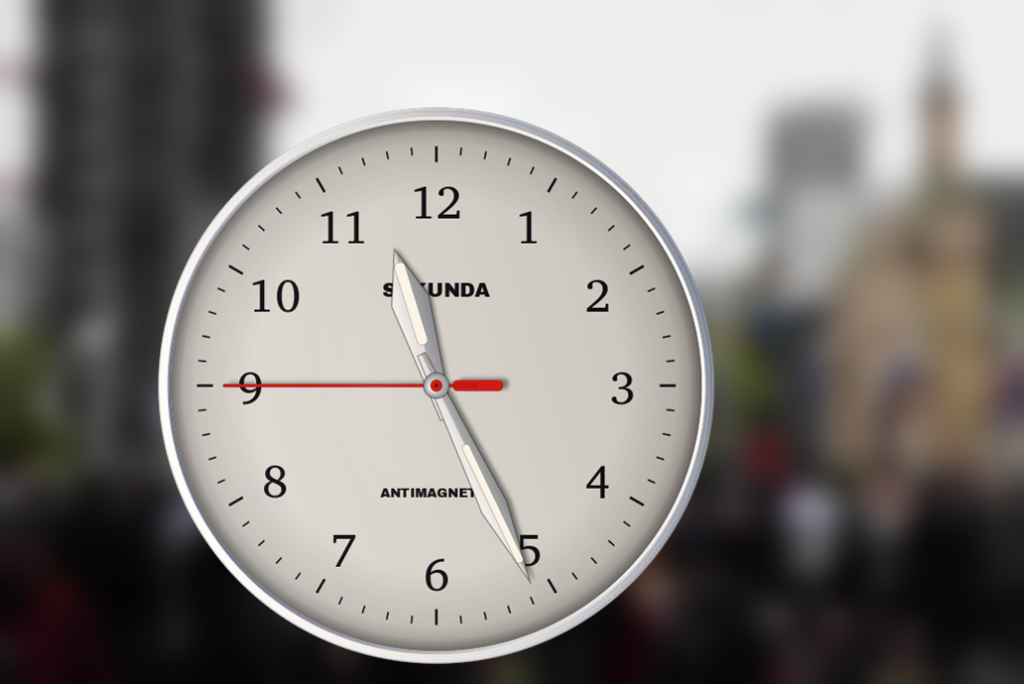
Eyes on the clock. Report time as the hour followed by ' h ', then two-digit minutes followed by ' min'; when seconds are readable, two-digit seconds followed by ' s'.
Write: 11 h 25 min 45 s
